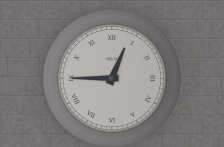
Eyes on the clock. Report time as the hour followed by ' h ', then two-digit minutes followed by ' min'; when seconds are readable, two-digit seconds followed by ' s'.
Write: 12 h 45 min
